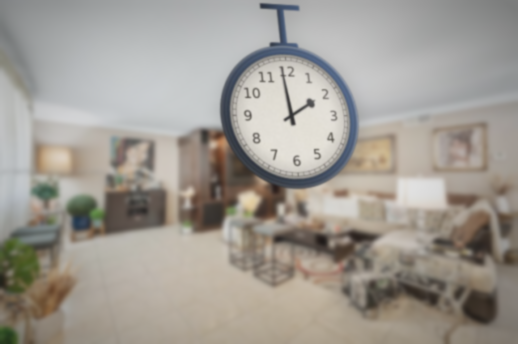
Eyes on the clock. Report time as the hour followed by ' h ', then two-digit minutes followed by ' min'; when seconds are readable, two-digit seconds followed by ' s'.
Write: 1 h 59 min
